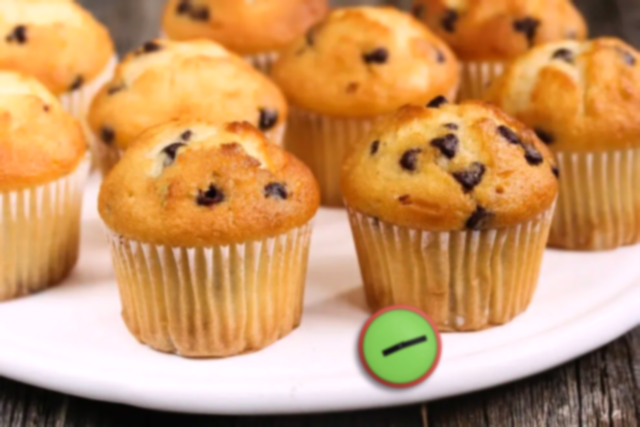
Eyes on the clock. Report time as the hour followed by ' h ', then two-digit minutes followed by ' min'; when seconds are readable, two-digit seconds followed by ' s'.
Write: 8 h 12 min
